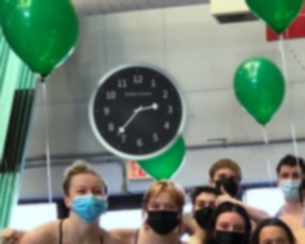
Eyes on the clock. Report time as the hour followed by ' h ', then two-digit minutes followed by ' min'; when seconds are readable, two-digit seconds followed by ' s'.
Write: 2 h 37 min
